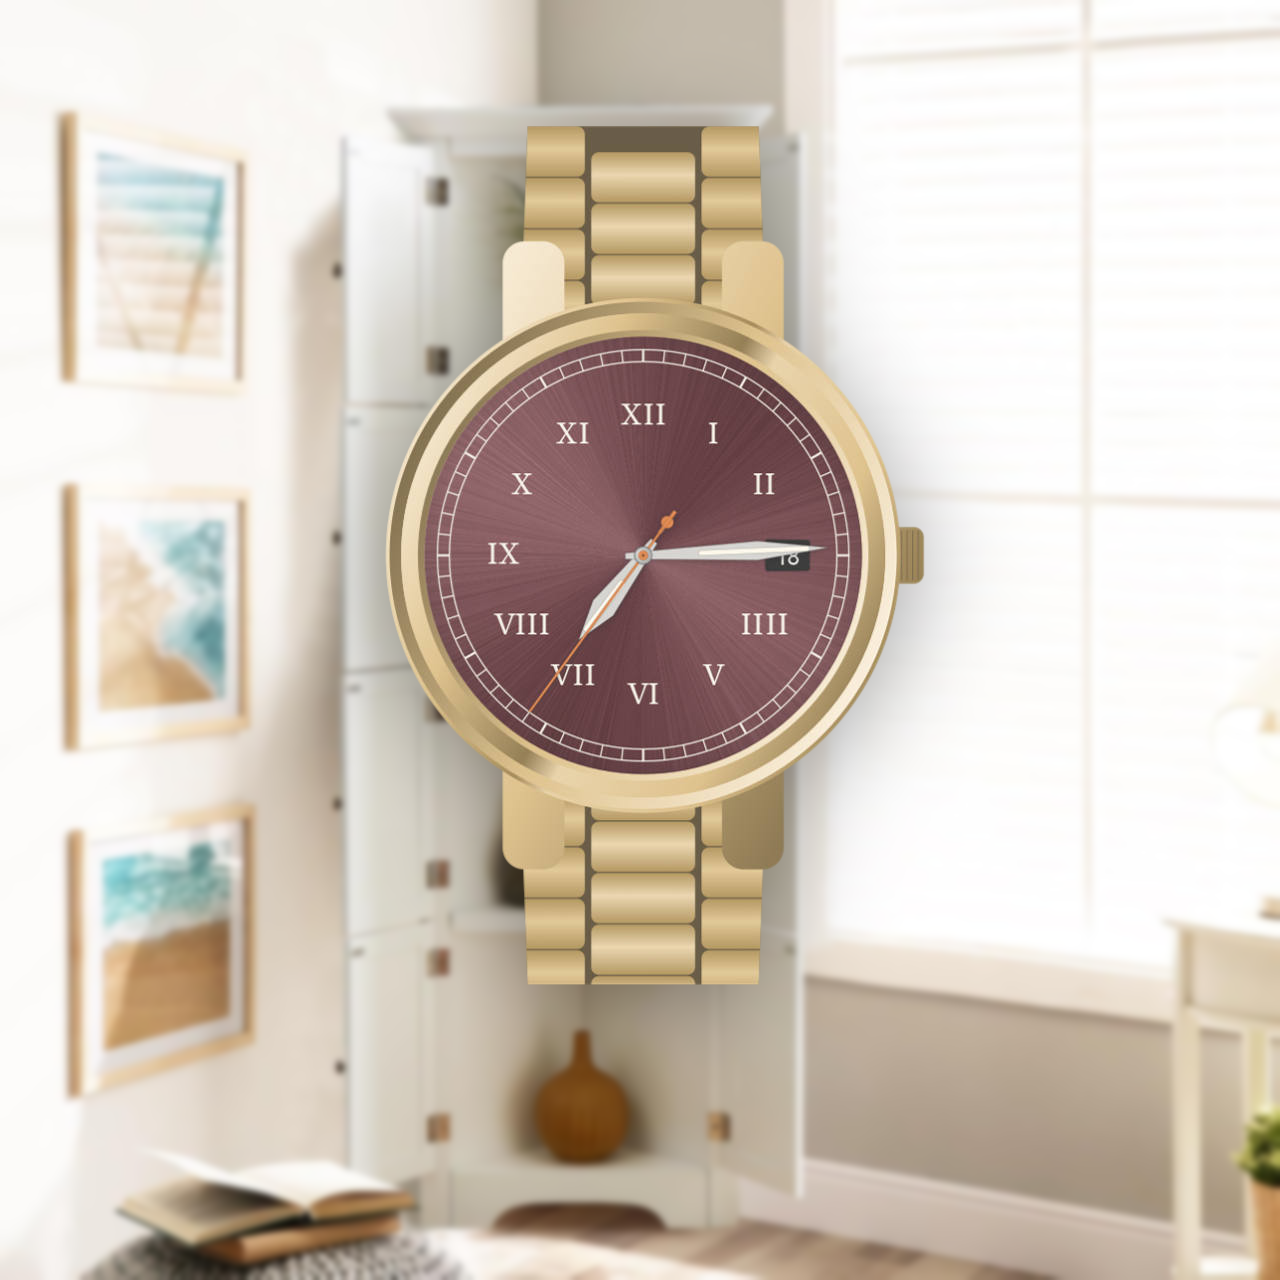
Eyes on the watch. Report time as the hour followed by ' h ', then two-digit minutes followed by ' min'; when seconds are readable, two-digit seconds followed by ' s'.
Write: 7 h 14 min 36 s
